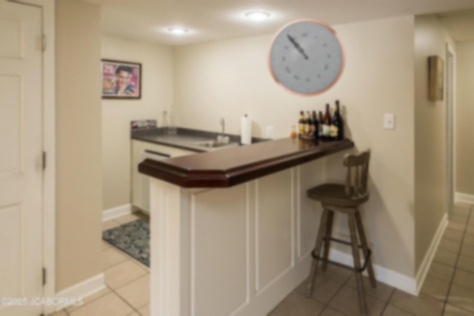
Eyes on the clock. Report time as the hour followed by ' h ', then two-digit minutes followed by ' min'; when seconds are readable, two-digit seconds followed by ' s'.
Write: 10 h 54 min
